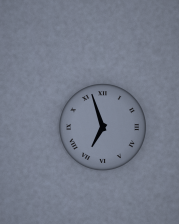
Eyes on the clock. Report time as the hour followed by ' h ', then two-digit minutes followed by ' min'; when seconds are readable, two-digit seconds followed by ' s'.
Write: 6 h 57 min
